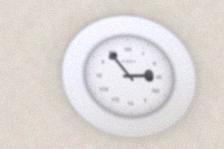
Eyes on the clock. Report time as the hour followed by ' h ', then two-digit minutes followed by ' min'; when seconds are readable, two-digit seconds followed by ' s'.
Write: 2 h 54 min
